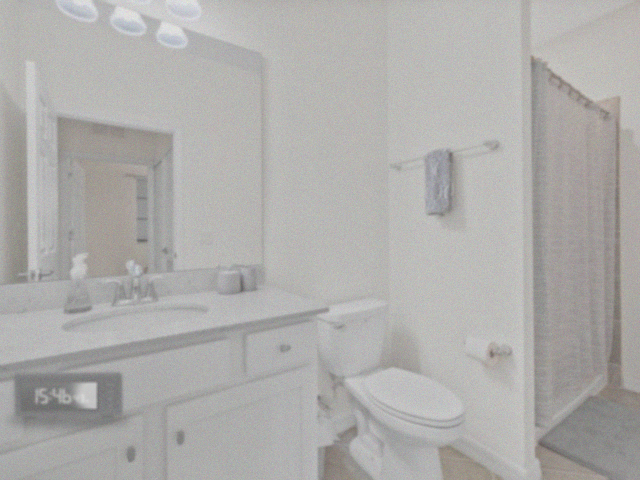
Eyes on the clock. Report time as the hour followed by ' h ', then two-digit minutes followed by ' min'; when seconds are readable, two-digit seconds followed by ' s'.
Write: 15 h 46 min
